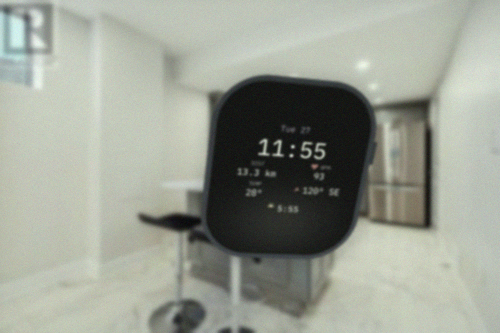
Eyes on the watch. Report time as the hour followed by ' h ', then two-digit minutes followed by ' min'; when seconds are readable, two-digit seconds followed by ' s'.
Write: 11 h 55 min
